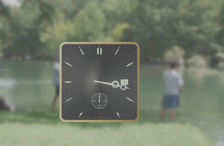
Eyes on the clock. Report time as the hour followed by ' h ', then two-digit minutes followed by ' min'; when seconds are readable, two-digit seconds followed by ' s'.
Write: 3 h 17 min
